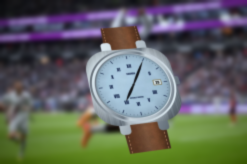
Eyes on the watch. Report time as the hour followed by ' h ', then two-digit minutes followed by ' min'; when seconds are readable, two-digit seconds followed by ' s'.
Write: 7 h 05 min
